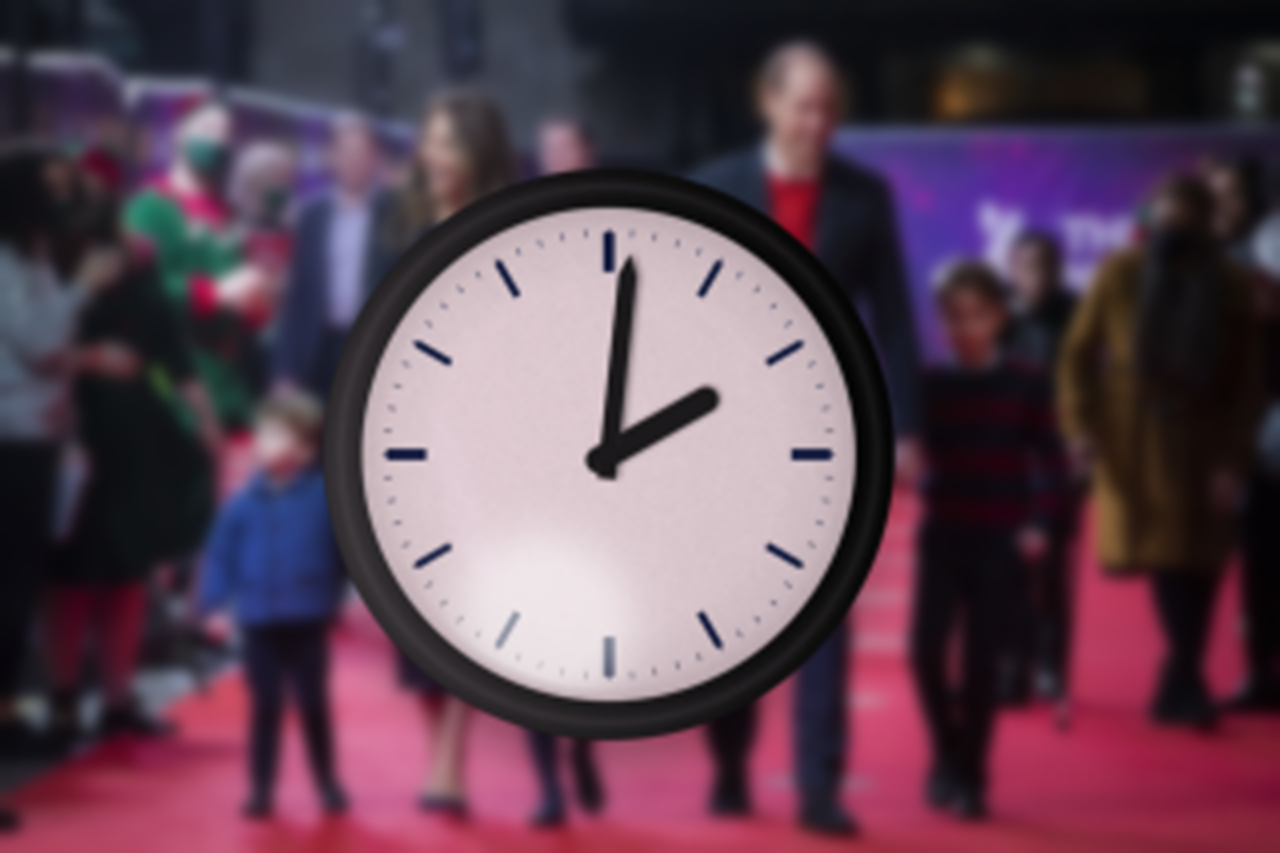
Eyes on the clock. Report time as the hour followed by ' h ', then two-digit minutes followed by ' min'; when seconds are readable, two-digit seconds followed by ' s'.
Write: 2 h 01 min
